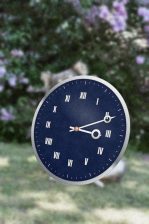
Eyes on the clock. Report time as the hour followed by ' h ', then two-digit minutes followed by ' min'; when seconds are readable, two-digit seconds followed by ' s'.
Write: 3 h 11 min
